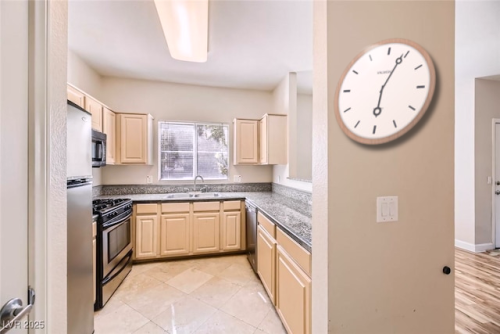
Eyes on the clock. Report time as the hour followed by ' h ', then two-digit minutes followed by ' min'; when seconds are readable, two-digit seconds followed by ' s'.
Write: 6 h 04 min
